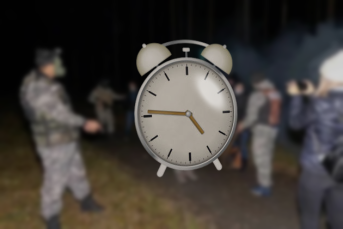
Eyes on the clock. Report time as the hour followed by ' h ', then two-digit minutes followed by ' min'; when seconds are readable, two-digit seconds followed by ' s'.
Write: 4 h 46 min
